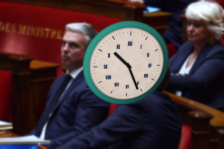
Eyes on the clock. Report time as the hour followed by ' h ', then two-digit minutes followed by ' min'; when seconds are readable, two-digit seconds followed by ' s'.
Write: 10 h 26 min
